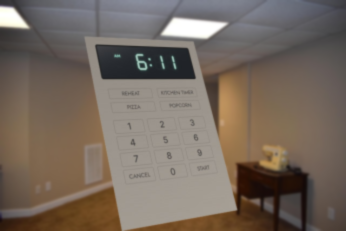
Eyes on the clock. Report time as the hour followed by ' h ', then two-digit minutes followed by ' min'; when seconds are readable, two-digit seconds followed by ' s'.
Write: 6 h 11 min
